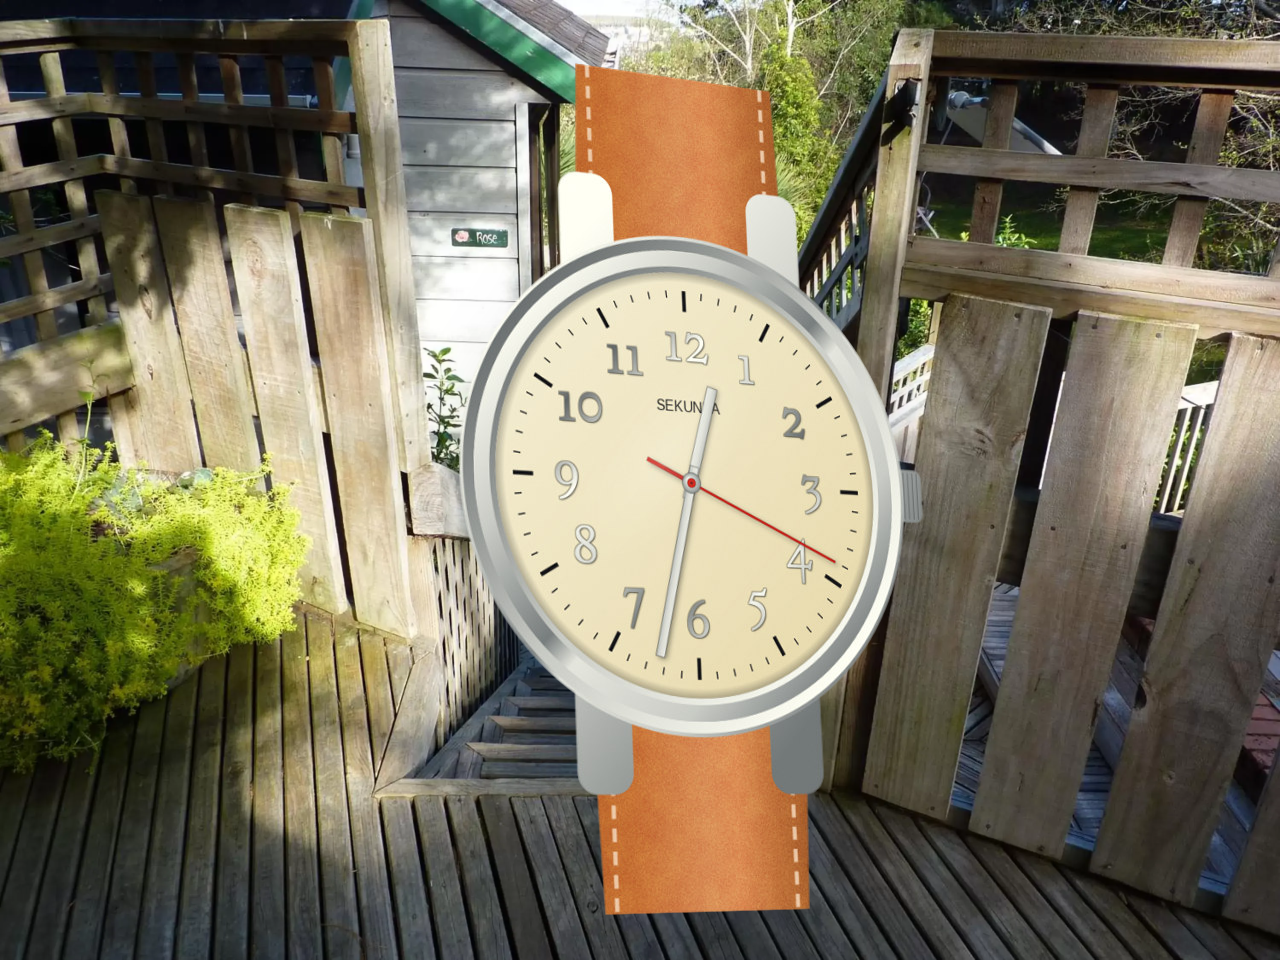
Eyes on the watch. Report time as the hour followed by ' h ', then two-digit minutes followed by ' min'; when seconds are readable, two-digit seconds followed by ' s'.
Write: 12 h 32 min 19 s
